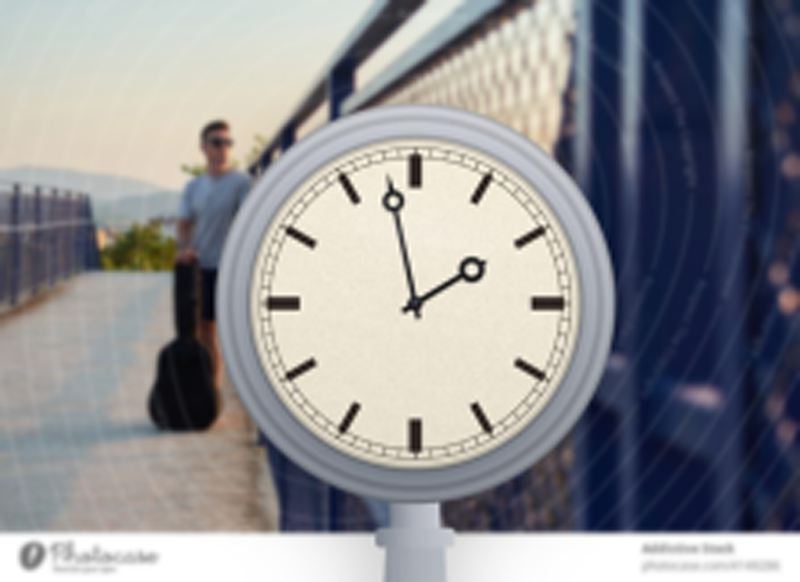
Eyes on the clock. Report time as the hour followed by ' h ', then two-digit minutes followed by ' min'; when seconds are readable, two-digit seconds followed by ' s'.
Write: 1 h 58 min
